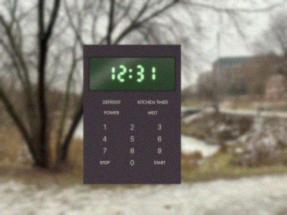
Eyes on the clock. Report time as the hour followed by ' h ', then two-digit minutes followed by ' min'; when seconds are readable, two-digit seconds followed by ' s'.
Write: 12 h 31 min
